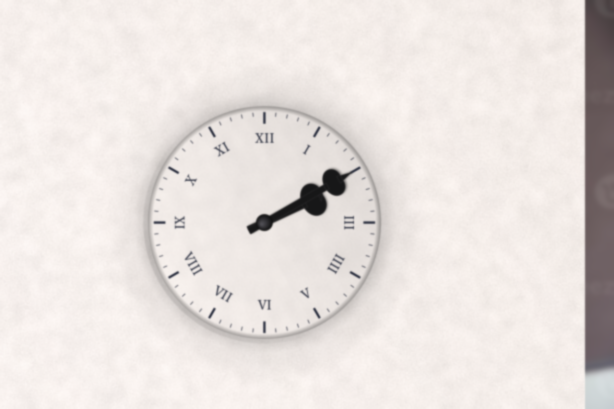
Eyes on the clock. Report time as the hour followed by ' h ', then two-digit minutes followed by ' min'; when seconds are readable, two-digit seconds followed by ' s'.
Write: 2 h 10 min
